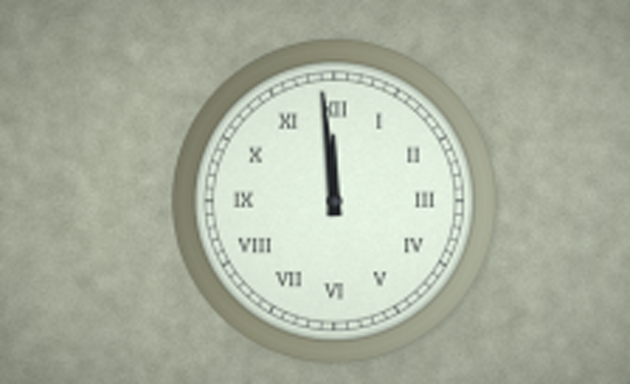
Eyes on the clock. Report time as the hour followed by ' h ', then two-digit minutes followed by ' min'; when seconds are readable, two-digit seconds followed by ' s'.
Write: 11 h 59 min
